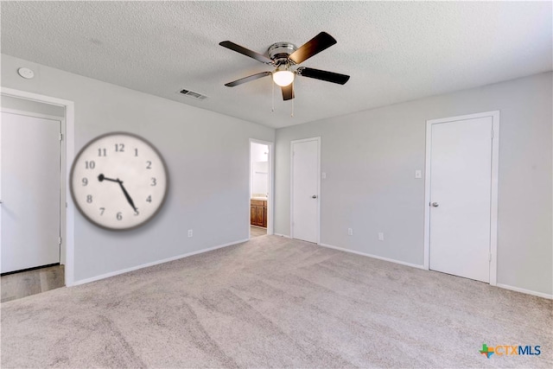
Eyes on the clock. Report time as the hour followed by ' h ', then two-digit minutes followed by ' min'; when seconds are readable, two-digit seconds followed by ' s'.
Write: 9 h 25 min
